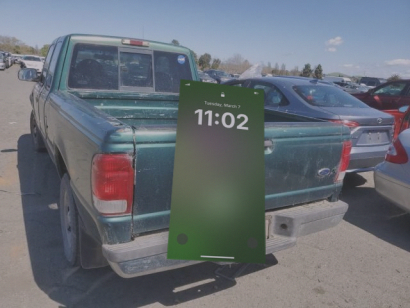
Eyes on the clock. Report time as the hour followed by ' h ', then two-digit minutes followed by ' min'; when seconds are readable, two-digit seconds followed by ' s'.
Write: 11 h 02 min
